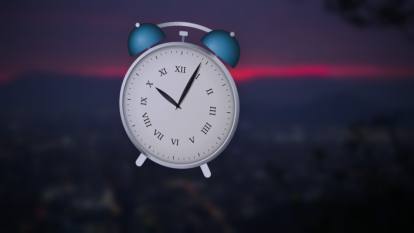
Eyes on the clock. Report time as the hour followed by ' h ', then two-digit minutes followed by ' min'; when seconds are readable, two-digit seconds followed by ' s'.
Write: 10 h 04 min
